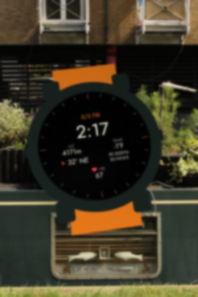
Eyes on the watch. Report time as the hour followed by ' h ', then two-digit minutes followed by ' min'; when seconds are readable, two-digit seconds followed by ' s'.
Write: 2 h 17 min
